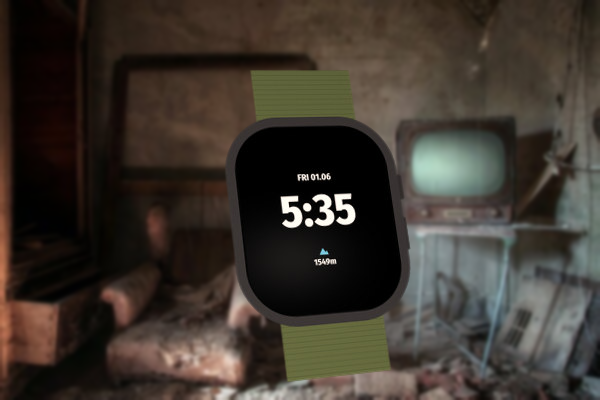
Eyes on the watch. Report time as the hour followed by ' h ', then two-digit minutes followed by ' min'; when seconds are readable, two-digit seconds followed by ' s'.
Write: 5 h 35 min
